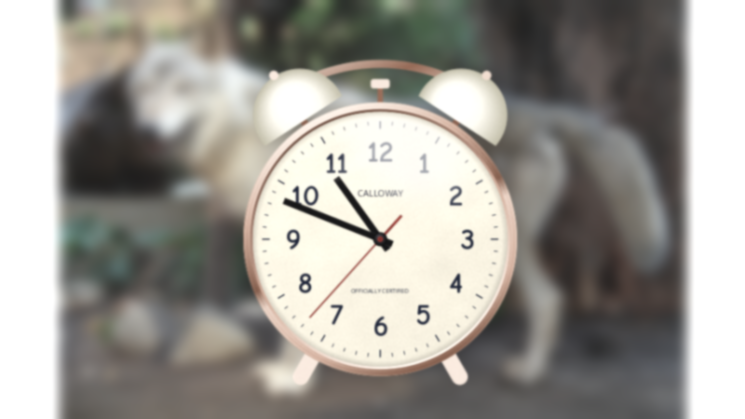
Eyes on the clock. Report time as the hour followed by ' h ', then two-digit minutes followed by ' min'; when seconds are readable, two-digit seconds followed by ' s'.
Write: 10 h 48 min 37 s
